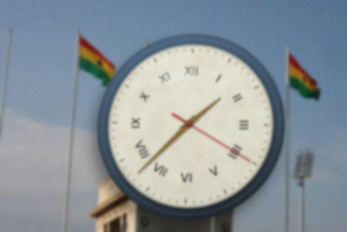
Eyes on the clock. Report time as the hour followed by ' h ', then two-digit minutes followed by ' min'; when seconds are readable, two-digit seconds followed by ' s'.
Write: 1 h 37 min 20 s
